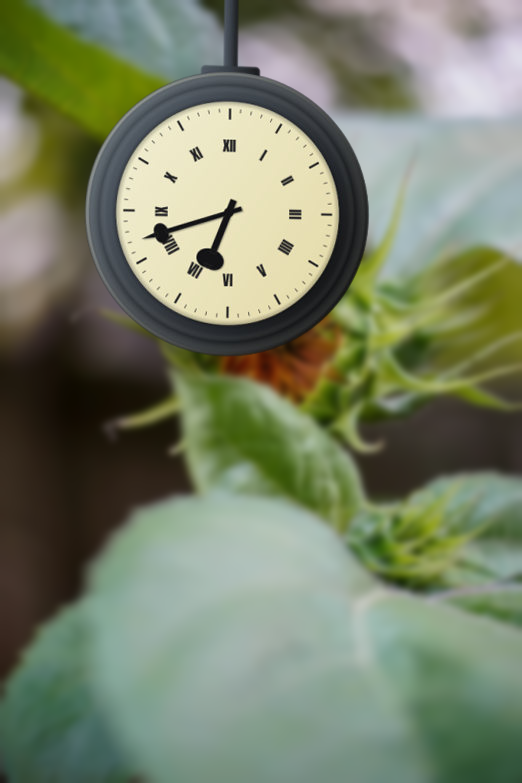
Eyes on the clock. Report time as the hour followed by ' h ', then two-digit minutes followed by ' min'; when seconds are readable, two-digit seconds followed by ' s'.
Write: 6 h 42 min
